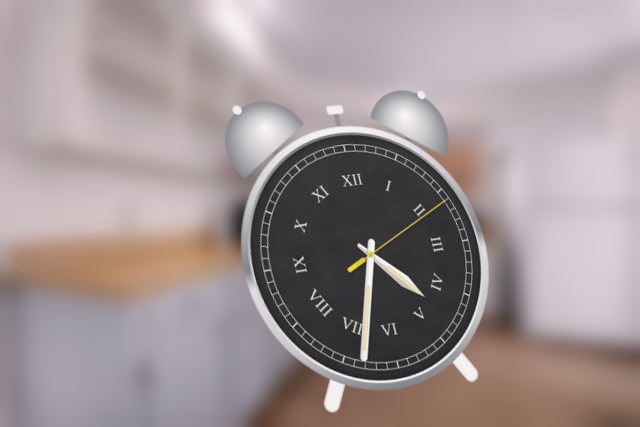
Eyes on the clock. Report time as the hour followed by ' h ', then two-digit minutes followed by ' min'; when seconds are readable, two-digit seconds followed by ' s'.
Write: 4 h 33 min 11 s
